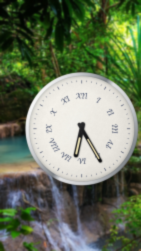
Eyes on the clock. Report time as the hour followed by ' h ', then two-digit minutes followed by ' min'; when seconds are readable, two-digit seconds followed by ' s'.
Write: 6 h 25 min
